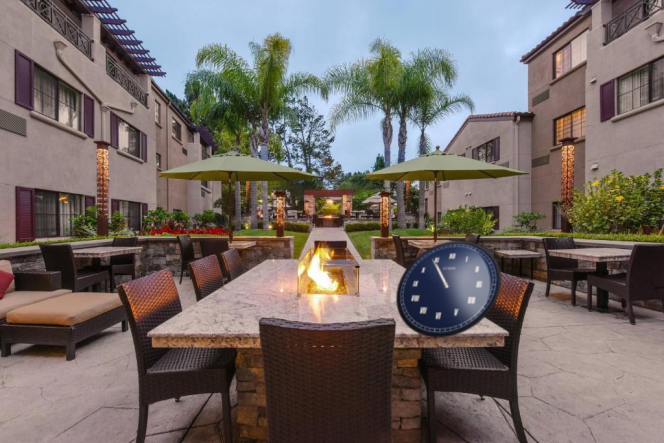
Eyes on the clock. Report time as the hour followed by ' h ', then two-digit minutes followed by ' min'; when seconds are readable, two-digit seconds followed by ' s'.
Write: 10 h 54 min
